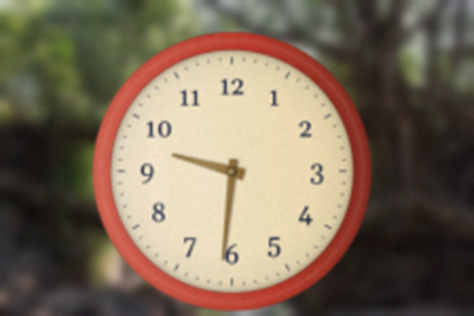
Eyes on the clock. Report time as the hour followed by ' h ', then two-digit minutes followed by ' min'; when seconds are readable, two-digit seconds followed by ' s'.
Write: 9 h 31 min
